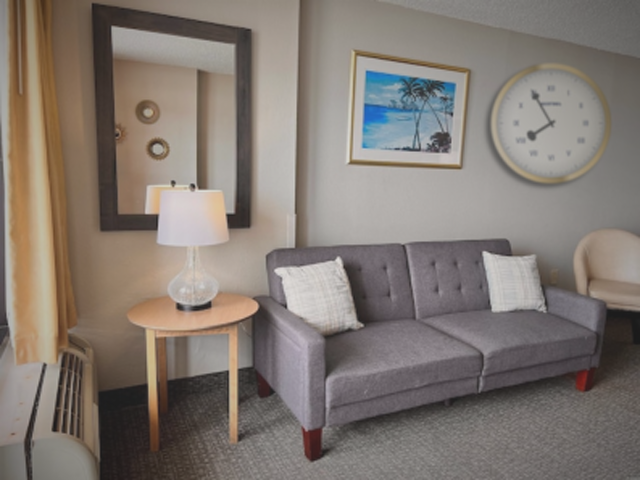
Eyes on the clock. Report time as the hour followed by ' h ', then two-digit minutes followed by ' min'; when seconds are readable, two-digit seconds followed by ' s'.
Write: 7 h 55 min
